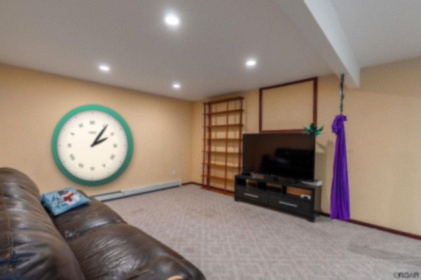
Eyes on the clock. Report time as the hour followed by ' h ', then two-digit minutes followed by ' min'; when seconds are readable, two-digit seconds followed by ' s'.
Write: 2 h 06 min
